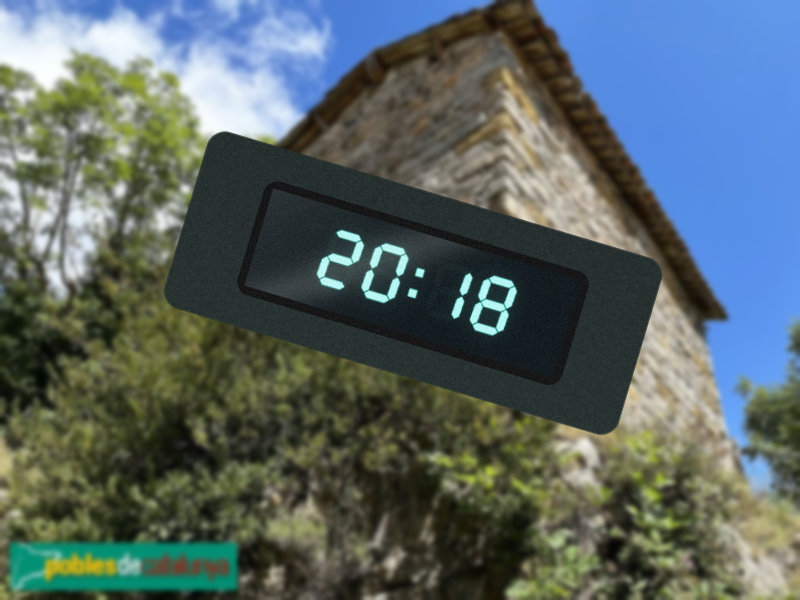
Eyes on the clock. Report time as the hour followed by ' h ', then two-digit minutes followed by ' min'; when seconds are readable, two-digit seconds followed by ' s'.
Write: 20 h 18 min
